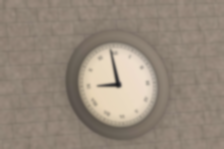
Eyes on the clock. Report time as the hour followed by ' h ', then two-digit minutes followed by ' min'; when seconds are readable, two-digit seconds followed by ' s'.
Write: 8 h 59 min
